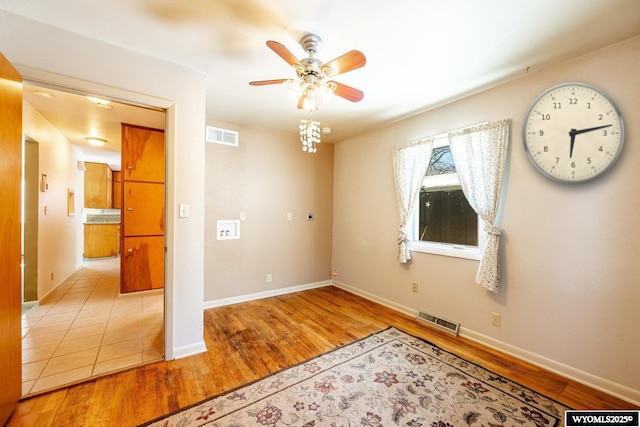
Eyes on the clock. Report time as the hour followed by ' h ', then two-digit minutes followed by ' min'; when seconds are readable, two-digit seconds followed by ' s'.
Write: 6 h 13 min
